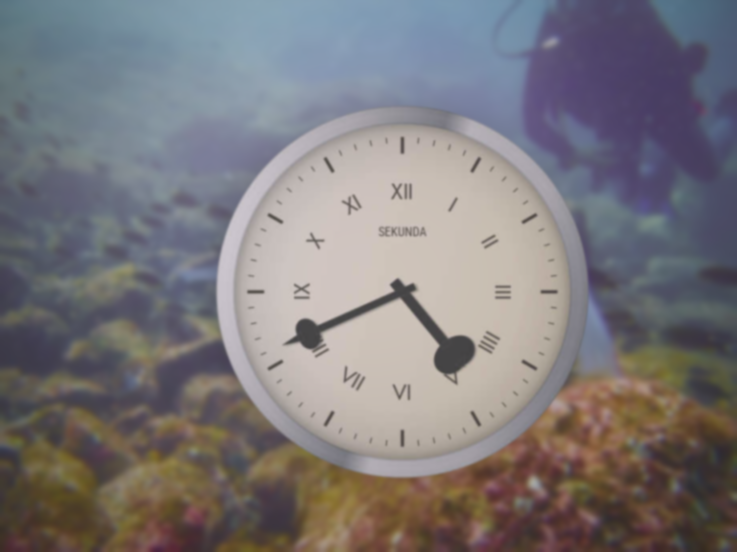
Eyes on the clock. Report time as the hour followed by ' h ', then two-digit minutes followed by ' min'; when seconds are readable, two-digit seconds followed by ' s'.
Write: 4 h 41 min
